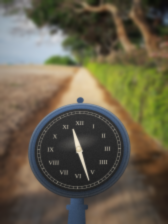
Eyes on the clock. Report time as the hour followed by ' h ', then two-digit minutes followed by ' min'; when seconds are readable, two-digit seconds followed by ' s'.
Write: 11 h 27 min
